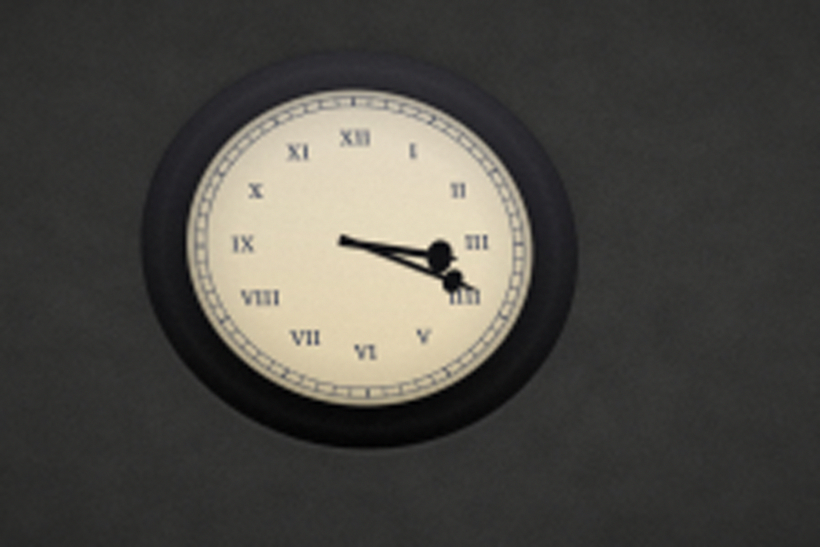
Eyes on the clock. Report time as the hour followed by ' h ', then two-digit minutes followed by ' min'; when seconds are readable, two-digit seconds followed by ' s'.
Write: 3 h 19 min
